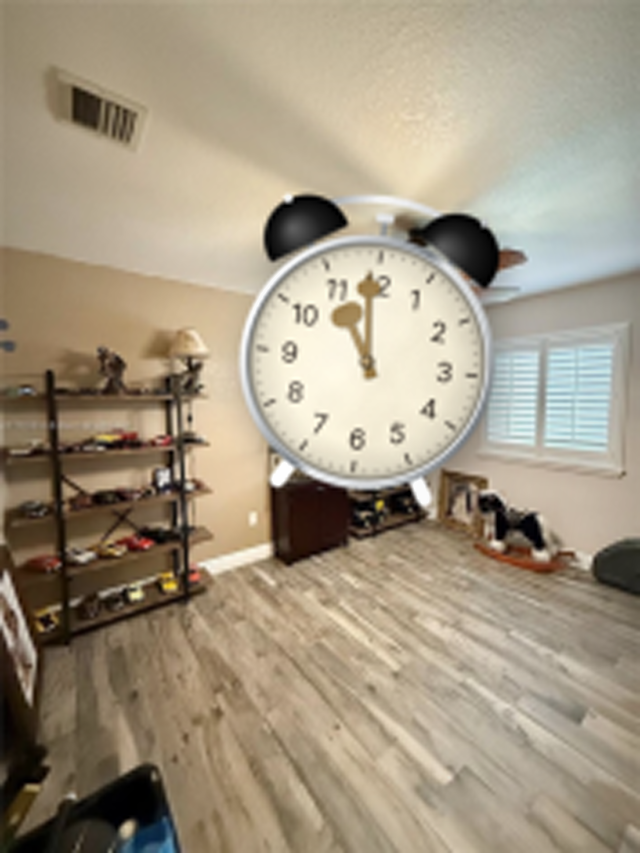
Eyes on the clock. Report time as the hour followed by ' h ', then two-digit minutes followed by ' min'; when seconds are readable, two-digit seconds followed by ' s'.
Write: 10 h 59 min
